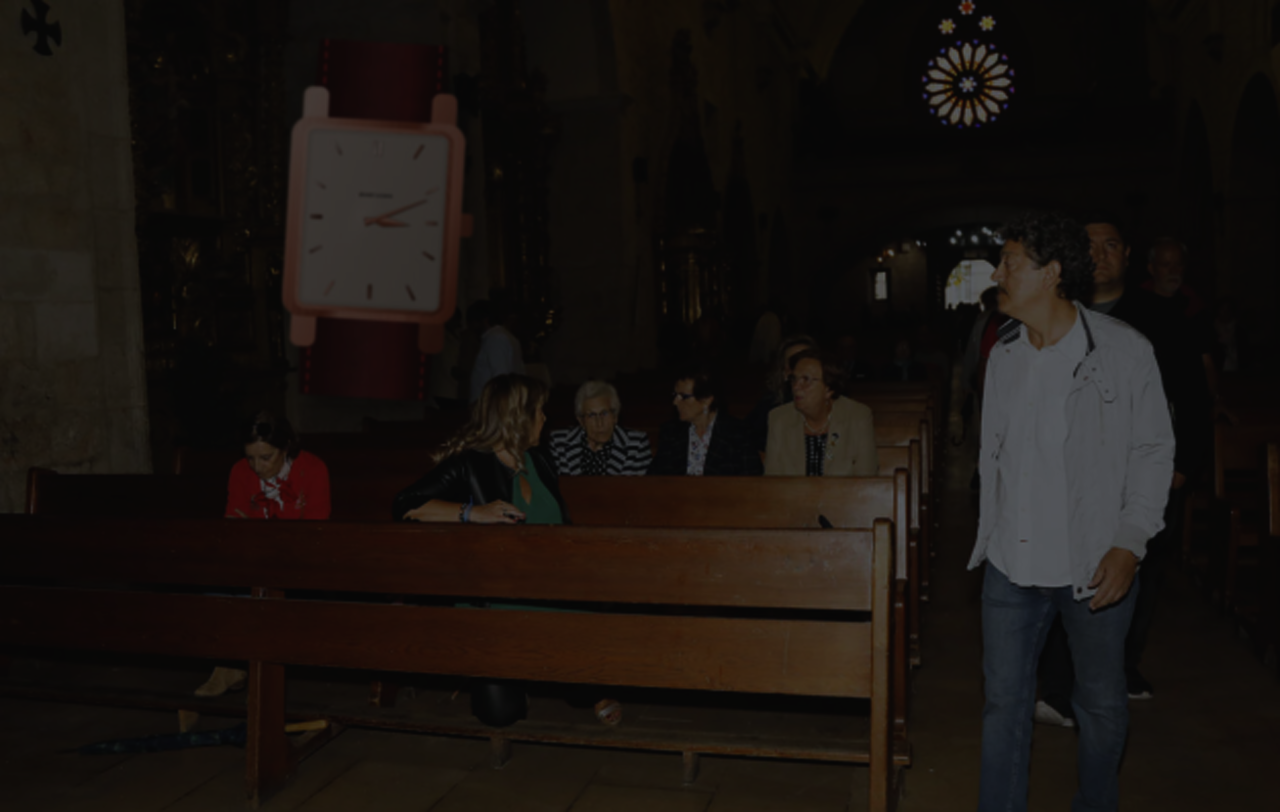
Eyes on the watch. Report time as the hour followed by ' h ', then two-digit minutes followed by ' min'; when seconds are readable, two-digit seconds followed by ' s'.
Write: 3 h 11 min
